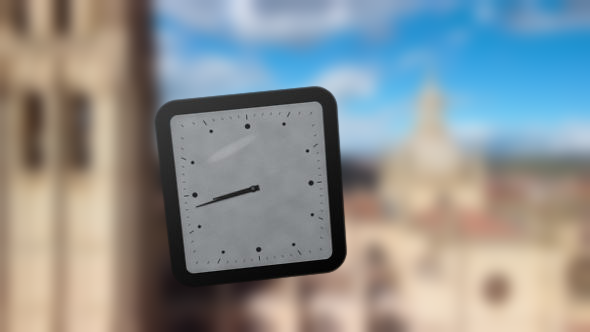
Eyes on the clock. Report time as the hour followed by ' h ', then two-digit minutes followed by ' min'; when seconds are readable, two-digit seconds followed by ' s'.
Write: 8 h 43 min
